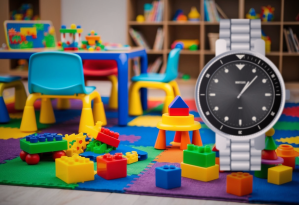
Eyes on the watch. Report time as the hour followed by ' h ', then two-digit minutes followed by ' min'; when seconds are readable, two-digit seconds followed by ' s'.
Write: 1 h 07 min
